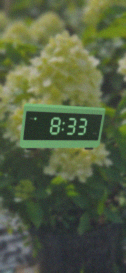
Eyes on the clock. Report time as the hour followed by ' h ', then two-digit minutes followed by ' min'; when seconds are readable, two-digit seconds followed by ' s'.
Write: 8 h 33 min
